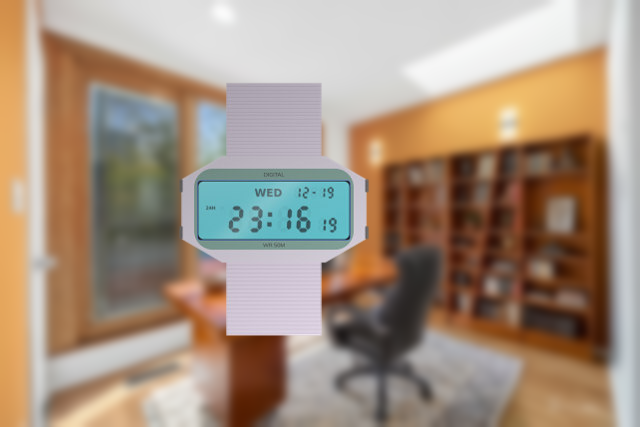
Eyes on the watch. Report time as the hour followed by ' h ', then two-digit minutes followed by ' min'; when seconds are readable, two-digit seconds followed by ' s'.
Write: 23 h 16 min 19 s
